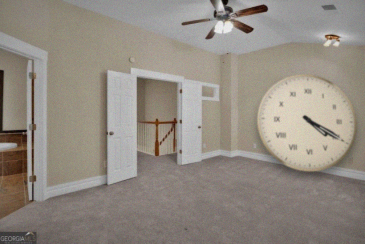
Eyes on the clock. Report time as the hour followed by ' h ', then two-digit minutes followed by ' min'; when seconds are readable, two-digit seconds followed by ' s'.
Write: 4 h 20 min
